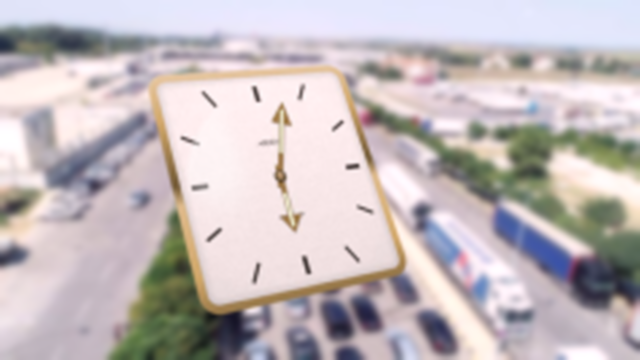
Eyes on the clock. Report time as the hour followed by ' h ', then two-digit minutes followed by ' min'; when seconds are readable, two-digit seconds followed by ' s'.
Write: 6 h 03 min
